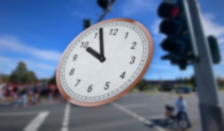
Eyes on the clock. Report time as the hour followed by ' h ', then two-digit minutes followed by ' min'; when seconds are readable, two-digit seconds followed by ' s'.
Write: 9 h 56 min
